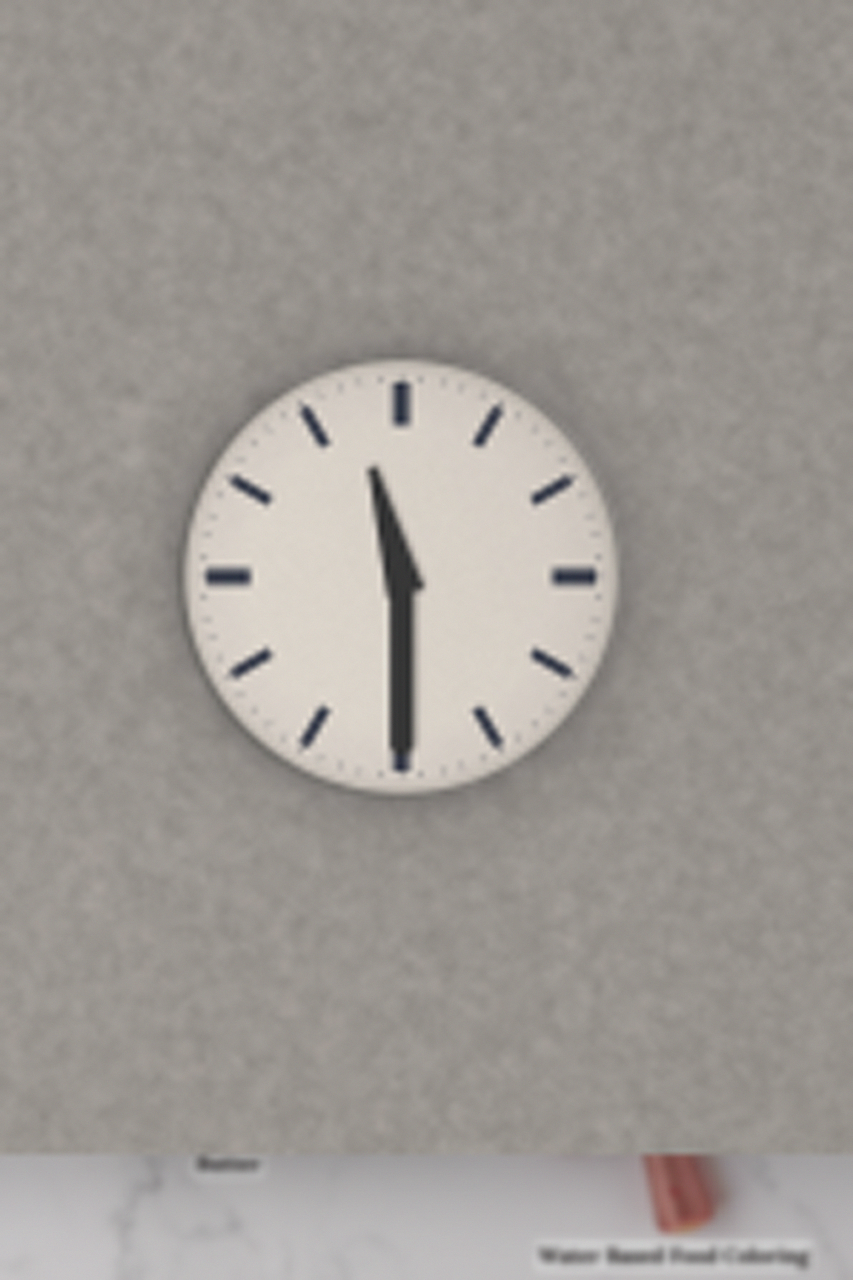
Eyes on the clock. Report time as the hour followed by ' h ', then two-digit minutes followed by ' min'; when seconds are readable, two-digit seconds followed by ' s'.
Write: 11 h 30 min
